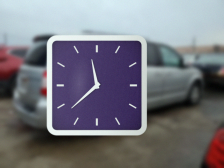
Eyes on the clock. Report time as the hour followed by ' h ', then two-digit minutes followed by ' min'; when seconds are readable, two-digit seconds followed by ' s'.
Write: 11 h 38 min
